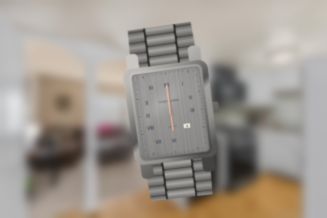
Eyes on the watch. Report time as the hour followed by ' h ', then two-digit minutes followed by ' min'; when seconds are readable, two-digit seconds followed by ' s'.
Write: 6 h 00 min
